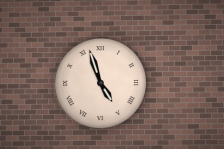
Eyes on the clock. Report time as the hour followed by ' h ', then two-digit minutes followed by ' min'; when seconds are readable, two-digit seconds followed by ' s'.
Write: 4 h 57 min
